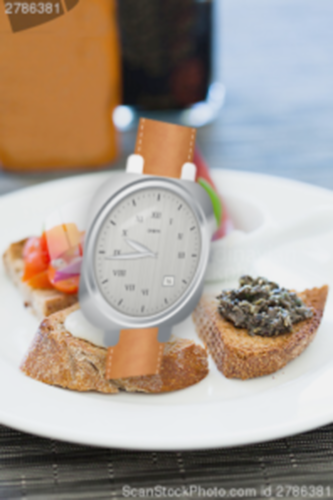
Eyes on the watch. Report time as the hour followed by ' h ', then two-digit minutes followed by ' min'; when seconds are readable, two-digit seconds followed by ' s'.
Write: 9 h 44 min
